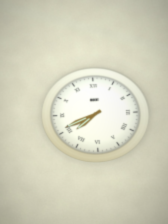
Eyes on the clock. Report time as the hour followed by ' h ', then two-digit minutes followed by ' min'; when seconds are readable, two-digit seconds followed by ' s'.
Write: 7 h 41 min
